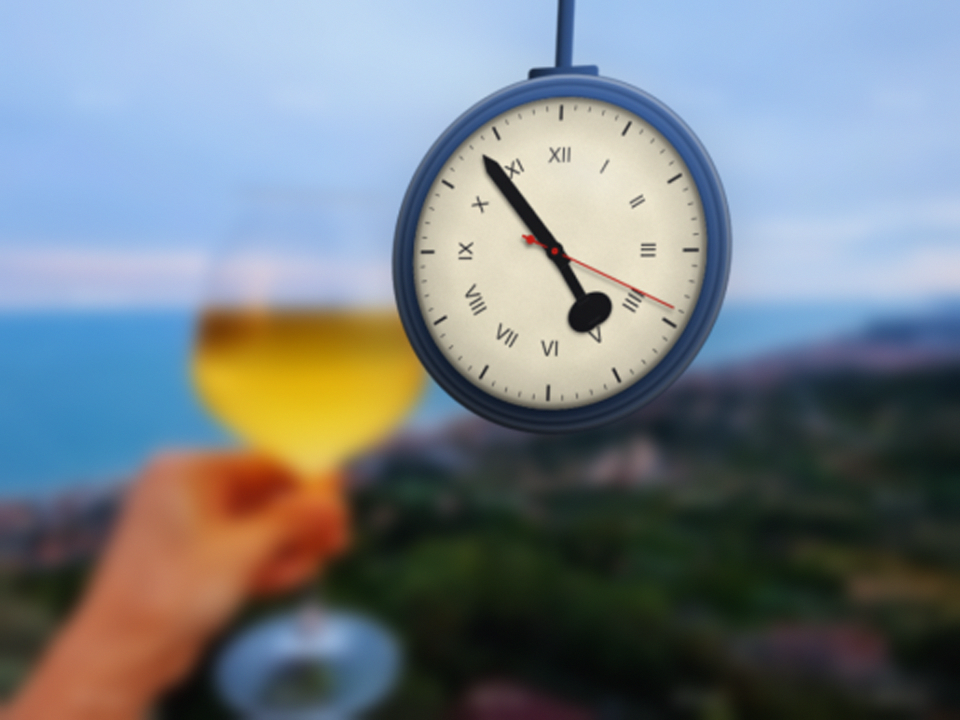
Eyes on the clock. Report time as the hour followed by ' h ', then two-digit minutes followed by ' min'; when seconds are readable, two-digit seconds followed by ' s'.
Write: 4 h 53 min 19 s
